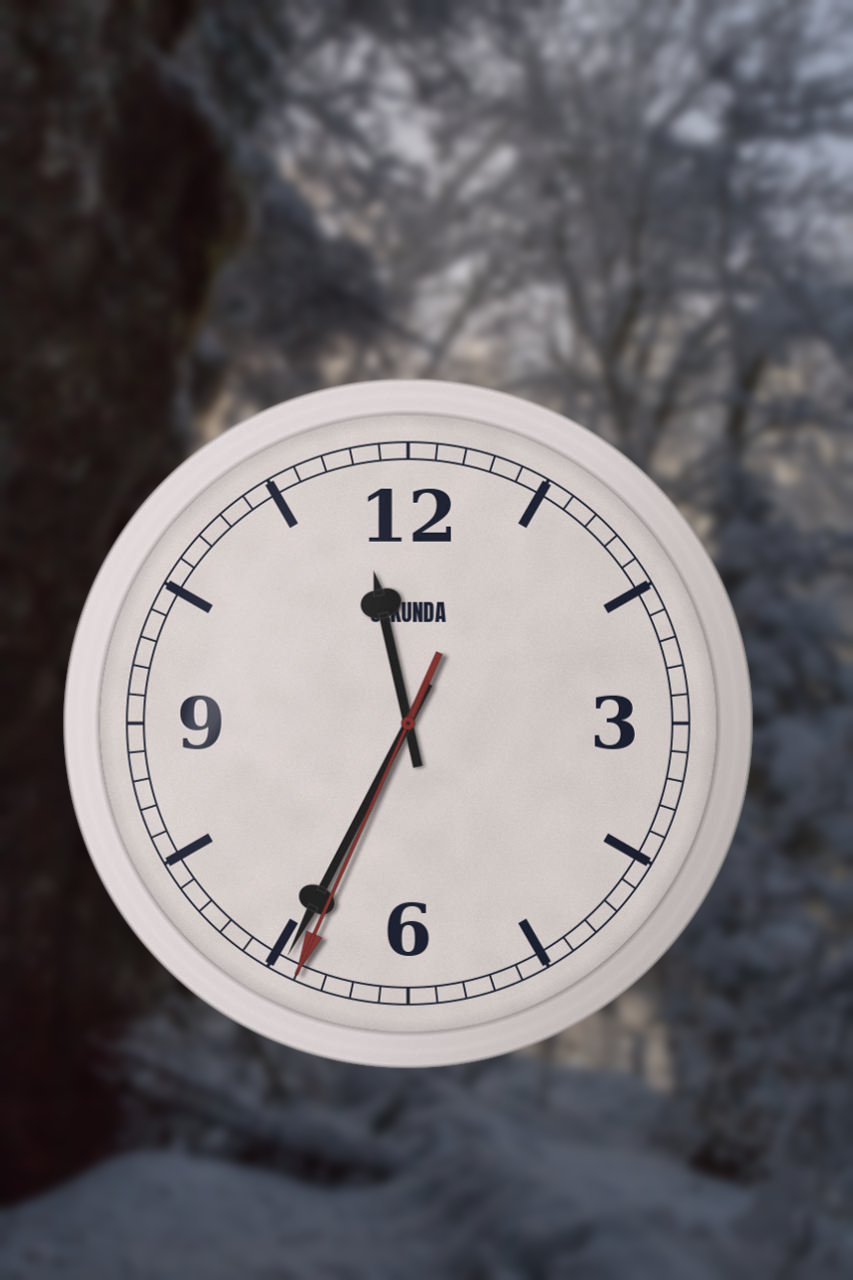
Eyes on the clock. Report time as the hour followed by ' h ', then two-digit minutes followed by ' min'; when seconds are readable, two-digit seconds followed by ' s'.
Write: 11 h 34 min 34 s
